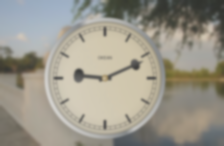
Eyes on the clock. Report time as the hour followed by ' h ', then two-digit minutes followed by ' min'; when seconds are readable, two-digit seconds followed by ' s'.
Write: 9 h 11 min
